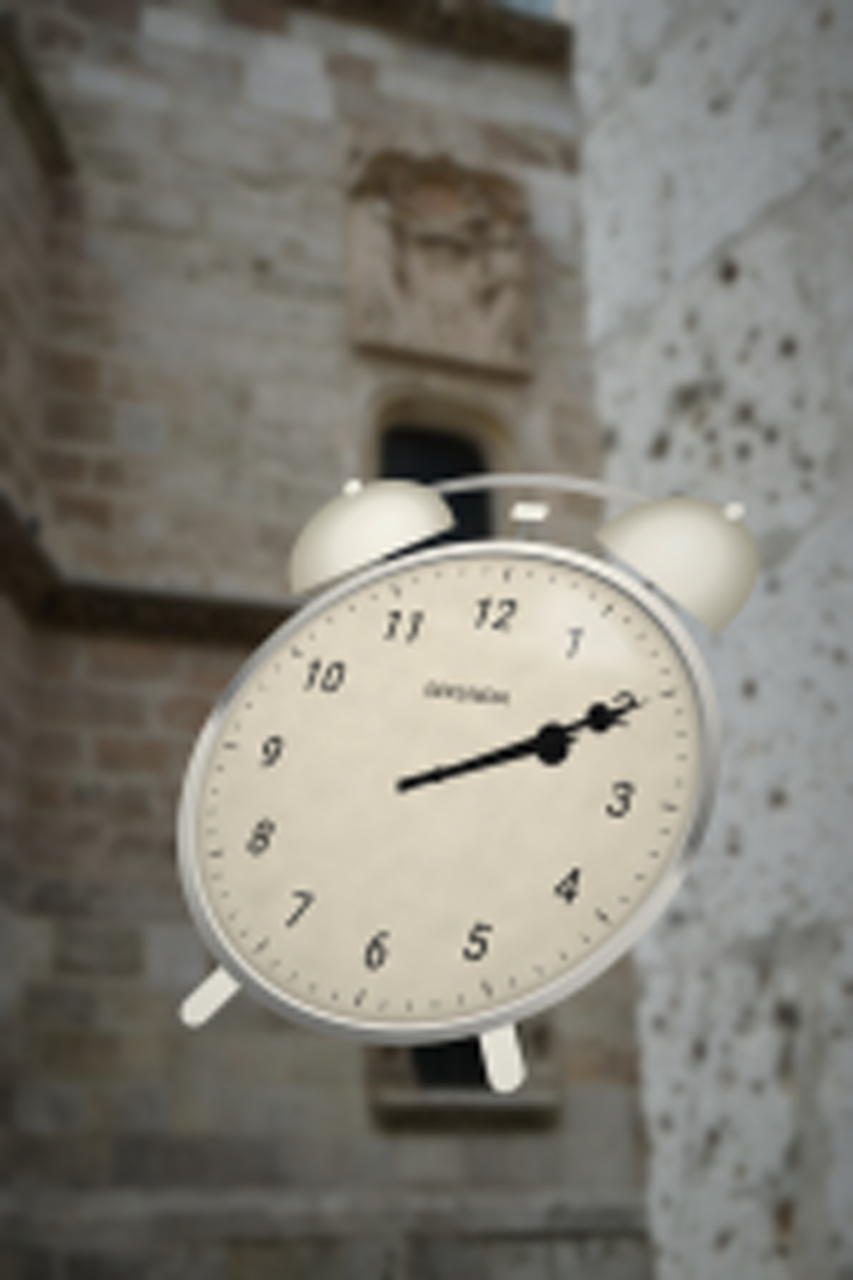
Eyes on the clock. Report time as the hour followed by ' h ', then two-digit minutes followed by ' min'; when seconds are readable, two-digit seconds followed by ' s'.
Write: 2 h 10 min
